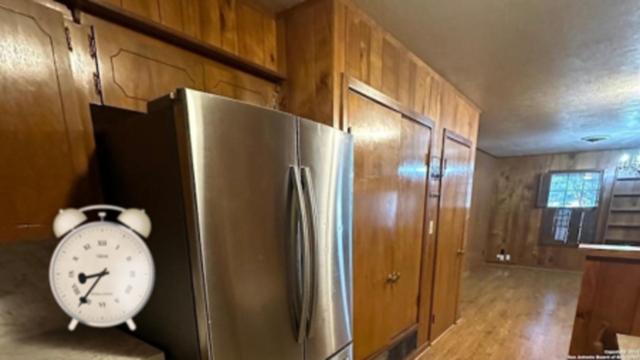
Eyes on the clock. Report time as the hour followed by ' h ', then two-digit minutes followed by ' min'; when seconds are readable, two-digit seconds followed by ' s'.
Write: 8 h 36 min
